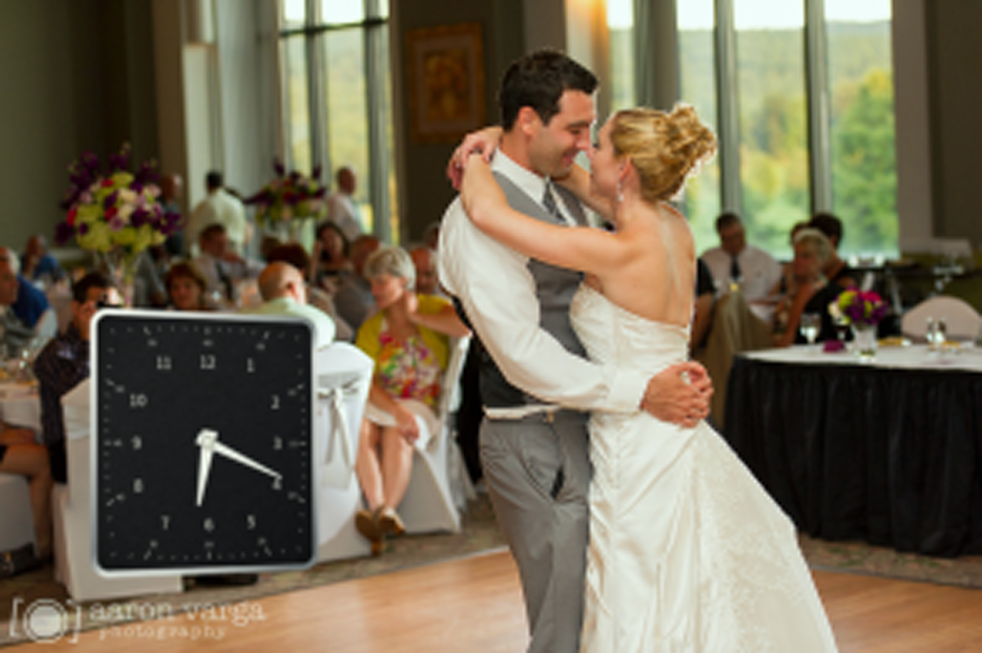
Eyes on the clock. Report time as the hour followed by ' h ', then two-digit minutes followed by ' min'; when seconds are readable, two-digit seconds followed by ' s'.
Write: 6 h 19 min
